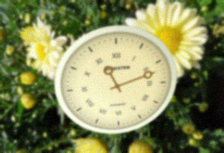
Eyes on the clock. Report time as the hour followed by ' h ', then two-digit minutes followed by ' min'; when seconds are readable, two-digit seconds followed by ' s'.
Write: 11 h 12 min
